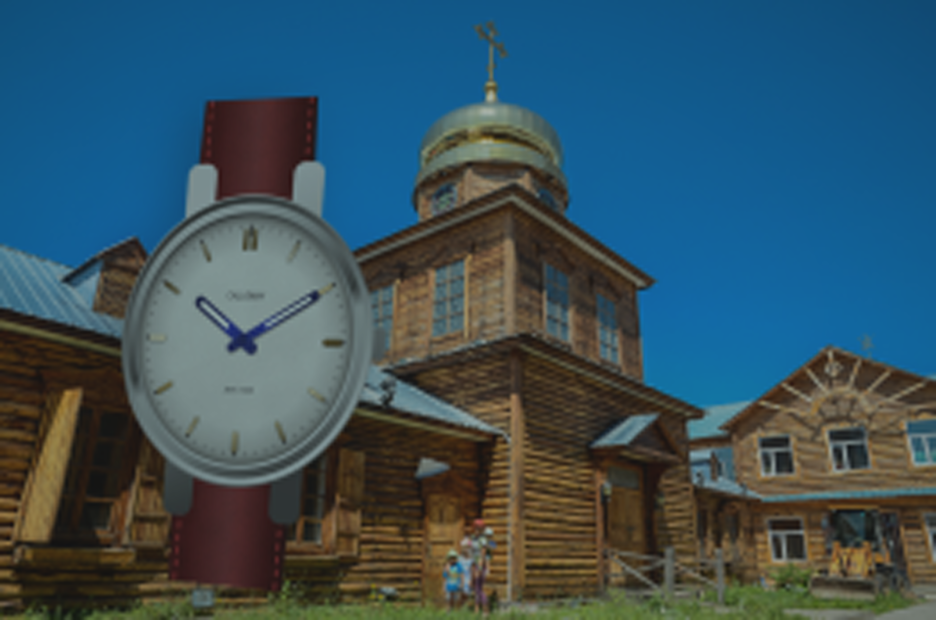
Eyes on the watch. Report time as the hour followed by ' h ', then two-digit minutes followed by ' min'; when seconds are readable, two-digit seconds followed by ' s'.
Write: 10 h 10 min
